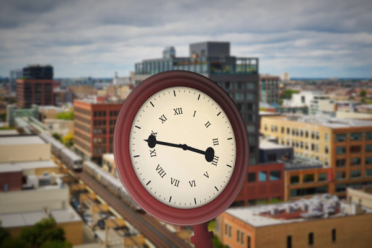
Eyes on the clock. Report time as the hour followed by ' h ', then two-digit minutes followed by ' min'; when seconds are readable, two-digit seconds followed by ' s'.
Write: 3 h 48 min
